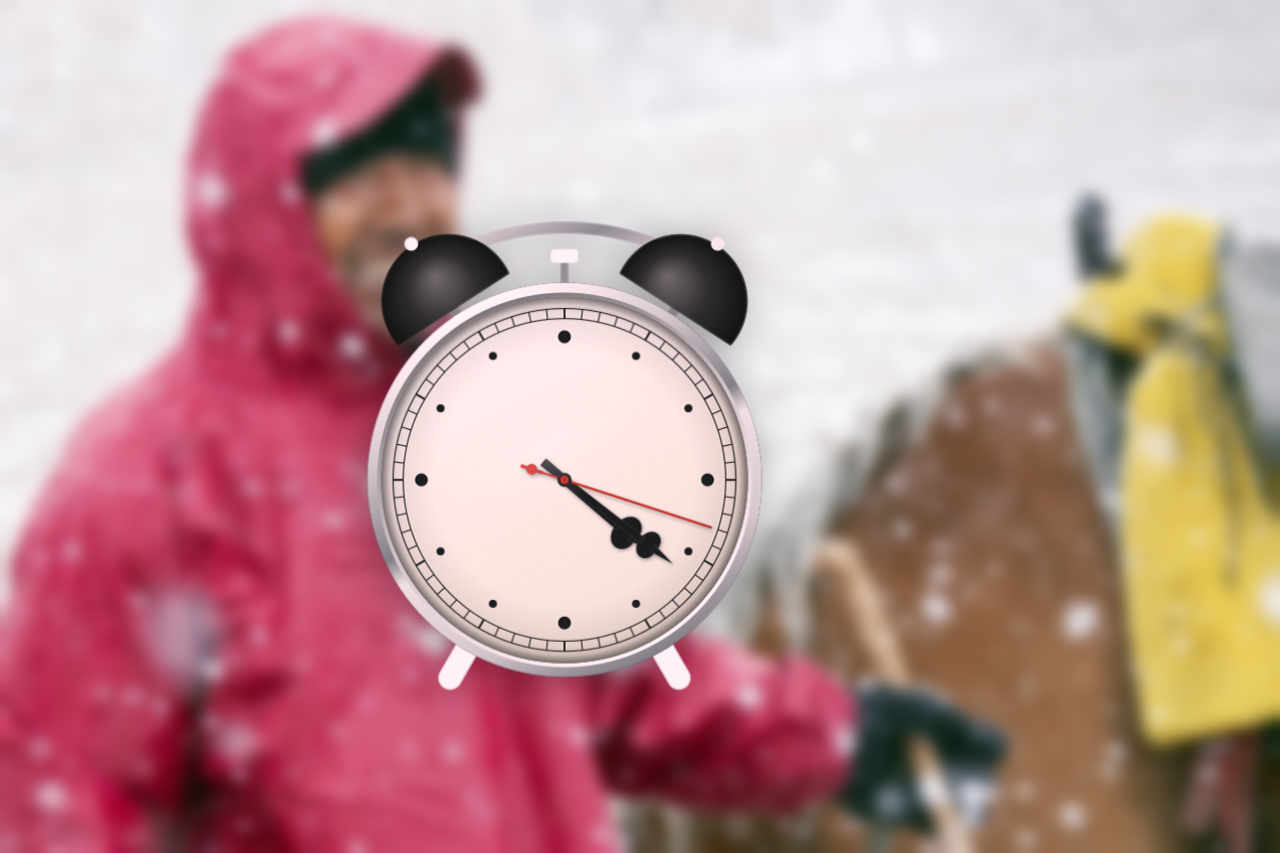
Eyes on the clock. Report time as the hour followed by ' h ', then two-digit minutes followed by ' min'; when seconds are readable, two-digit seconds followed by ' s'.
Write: 4 h 21 min 18 s
